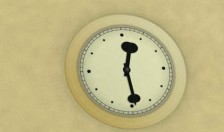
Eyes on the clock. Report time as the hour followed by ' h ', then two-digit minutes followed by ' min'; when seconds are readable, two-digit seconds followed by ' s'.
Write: 12 h 29 min
